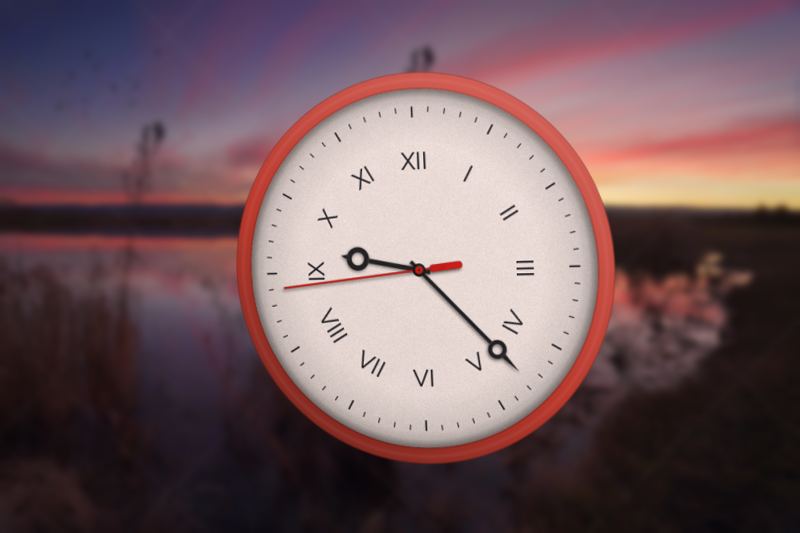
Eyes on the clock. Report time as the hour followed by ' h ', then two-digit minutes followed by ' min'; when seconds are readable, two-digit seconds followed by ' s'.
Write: 9 h 22 min 44 s
